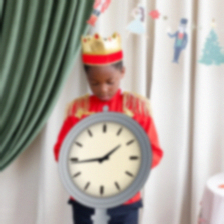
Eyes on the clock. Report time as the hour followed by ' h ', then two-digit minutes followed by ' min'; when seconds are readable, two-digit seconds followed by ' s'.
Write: 1 h 44 min
